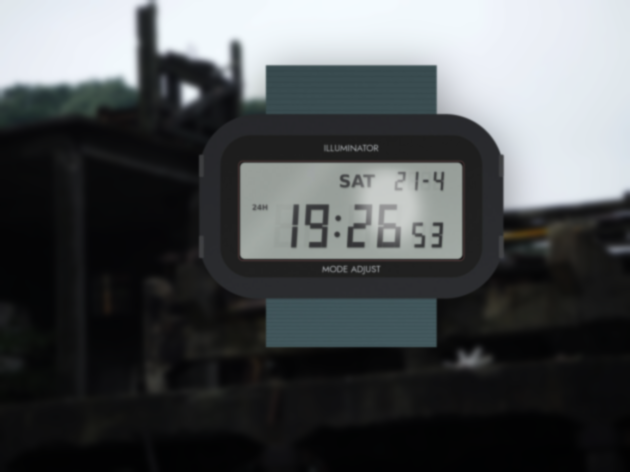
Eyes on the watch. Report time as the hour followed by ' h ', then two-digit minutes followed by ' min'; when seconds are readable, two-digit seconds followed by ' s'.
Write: 19 h 26 min 53 s
